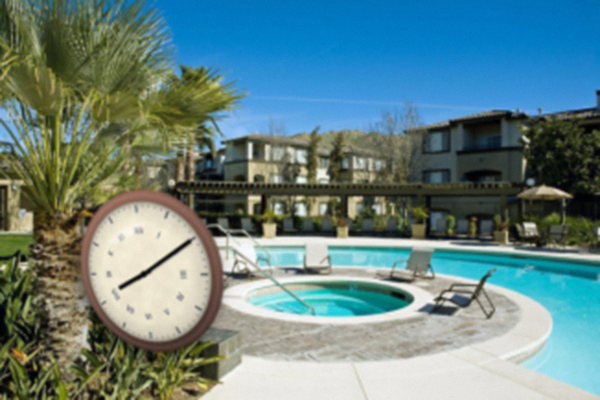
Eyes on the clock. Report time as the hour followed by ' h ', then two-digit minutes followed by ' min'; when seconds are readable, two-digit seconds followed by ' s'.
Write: 8 h 10 min
